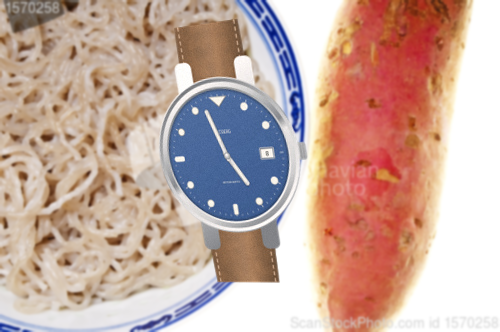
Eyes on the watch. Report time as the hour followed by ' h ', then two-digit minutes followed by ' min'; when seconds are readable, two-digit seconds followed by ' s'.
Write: 4 h 57 min
